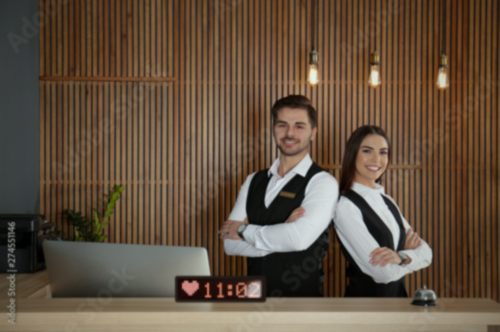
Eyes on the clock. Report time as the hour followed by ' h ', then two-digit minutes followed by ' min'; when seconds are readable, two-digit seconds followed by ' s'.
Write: 11 h 02 min
